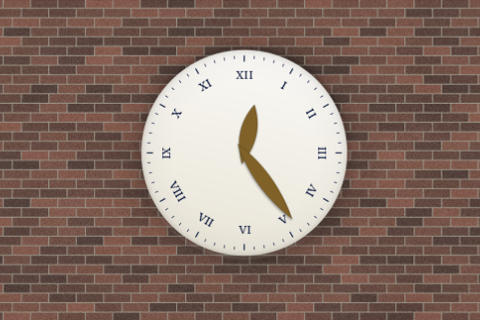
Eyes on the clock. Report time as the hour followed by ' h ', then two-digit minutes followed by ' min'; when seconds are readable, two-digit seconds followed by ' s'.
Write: 12 h 24 min
